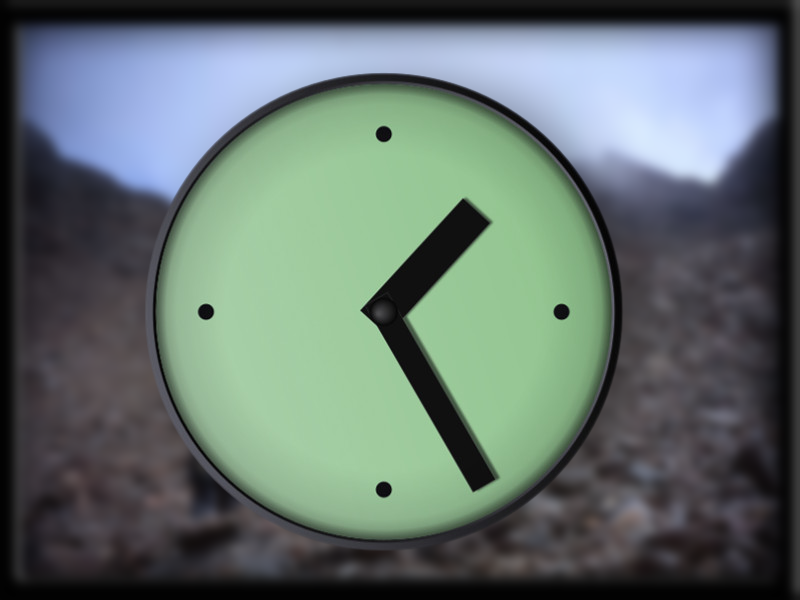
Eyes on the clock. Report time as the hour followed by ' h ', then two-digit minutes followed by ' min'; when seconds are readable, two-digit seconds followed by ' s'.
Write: 1 h 25 min
